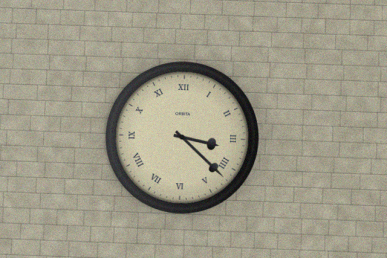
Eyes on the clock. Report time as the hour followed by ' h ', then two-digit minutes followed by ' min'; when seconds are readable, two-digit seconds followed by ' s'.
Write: 3 h 22 min
